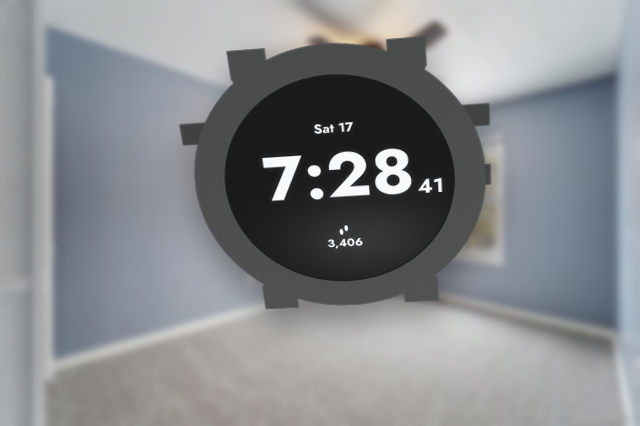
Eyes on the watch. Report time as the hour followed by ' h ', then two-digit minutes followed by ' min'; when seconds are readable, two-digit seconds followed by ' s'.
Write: 7 h 28 min 41 s
